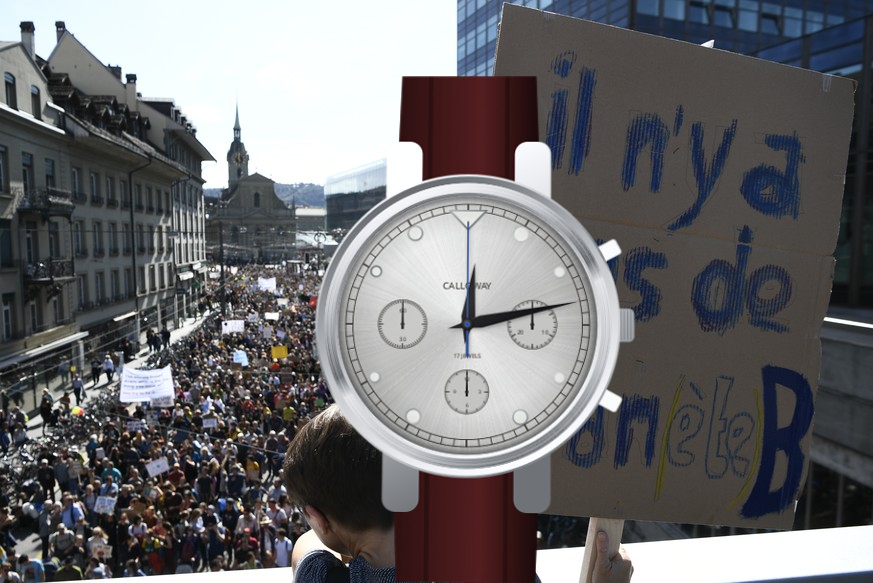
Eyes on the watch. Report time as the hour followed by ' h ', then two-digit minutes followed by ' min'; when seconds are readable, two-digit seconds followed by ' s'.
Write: 12 h 13 min
